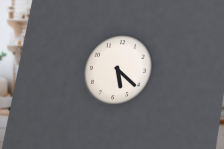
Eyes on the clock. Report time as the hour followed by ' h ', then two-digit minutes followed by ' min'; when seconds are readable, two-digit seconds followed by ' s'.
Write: 5 h 21 min
